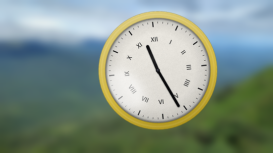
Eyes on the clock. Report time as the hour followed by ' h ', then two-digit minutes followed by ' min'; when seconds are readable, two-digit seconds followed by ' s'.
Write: 11 h 26 min
